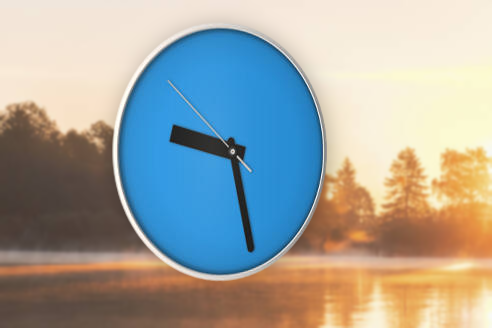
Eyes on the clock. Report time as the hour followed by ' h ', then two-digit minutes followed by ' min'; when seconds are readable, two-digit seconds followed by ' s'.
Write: 9 h 27 min 52 s
